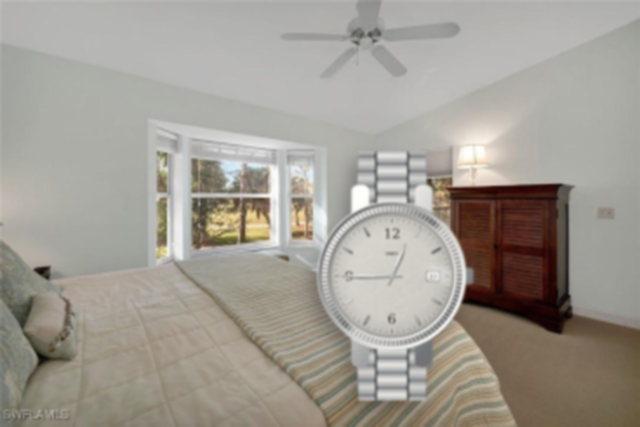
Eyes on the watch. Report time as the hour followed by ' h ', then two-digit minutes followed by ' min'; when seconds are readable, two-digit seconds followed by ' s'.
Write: 12 h 45 min
